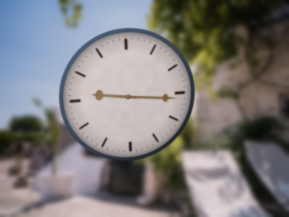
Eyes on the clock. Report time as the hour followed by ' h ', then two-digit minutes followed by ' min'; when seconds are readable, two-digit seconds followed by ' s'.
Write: 9 h 16 min
